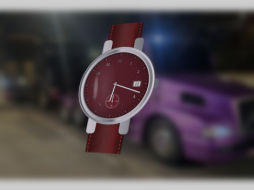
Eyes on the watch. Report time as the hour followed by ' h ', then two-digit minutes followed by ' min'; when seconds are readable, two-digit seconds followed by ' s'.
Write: 6 h 18 min
